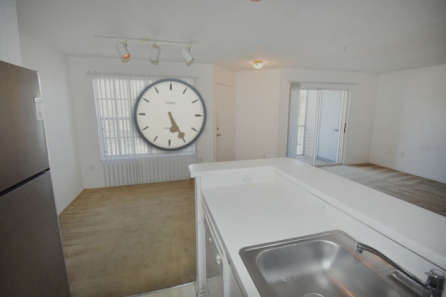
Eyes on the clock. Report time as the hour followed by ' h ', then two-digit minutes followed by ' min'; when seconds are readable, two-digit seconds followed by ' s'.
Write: 5 h 25 min
